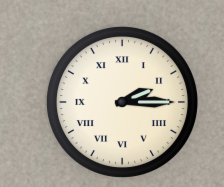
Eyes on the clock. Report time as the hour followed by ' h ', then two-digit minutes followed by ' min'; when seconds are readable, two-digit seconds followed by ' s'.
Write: 2 h 15 min
